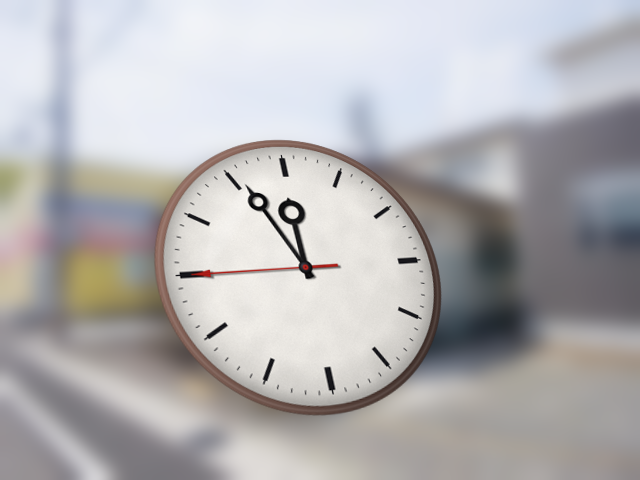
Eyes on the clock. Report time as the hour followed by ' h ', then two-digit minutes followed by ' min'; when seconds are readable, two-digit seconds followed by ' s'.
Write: 11 h 55 min 45 s
